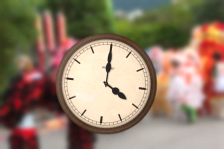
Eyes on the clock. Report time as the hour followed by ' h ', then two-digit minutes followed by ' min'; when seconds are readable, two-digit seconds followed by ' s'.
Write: 4 h 00 min
